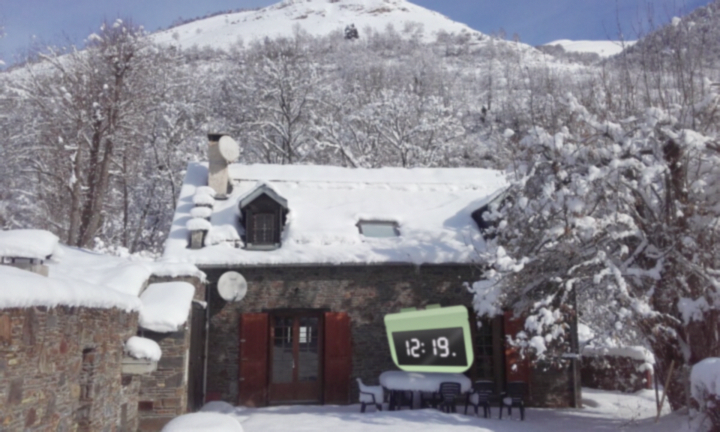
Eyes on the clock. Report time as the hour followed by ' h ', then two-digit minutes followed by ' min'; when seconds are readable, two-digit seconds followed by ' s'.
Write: 12 h 19 min
